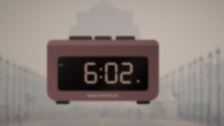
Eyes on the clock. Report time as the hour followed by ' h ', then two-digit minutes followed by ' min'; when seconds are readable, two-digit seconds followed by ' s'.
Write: 6 h 02 min
